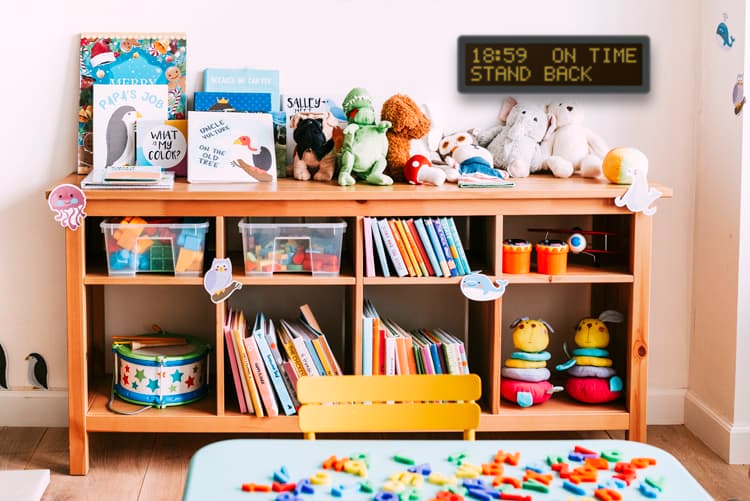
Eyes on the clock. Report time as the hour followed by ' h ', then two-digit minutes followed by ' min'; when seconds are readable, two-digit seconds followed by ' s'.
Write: 18 h 59 min
